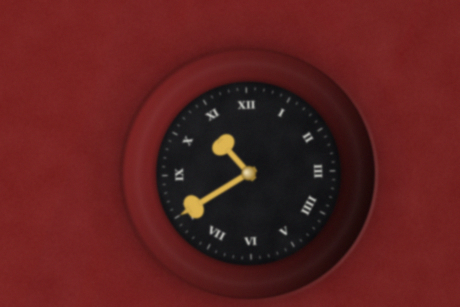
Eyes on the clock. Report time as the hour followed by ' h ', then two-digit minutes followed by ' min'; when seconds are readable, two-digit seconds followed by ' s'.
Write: 10 h 40 min
